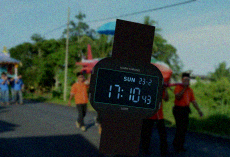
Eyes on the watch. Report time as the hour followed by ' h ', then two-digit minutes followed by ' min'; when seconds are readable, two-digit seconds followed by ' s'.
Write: 17 h 10 min 43 s
